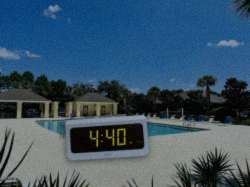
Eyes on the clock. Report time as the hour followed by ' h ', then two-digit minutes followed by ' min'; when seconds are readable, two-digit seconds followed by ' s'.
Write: 4 h 40 min
